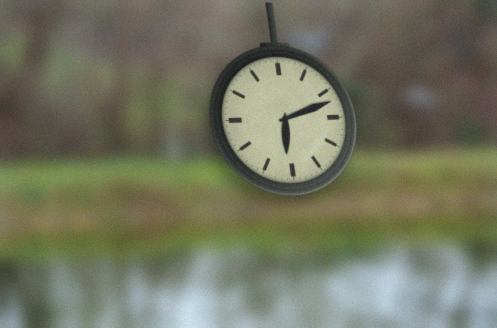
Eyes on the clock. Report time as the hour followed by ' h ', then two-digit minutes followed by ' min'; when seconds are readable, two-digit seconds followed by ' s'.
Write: 6 h 12 min
